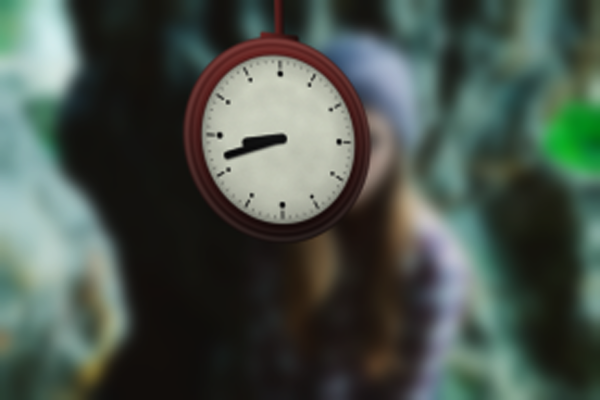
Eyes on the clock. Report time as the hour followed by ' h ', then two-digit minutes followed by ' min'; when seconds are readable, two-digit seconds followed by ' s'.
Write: 8 h 42 min
